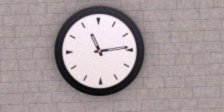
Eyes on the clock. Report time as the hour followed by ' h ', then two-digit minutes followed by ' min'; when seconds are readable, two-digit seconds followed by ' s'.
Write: 11 h 14 min
